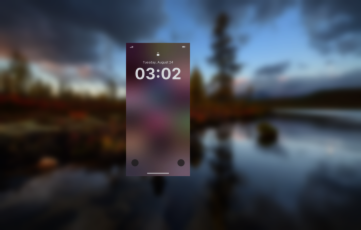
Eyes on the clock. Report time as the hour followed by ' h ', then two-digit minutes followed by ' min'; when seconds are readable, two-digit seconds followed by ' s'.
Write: 3 h 02 min
